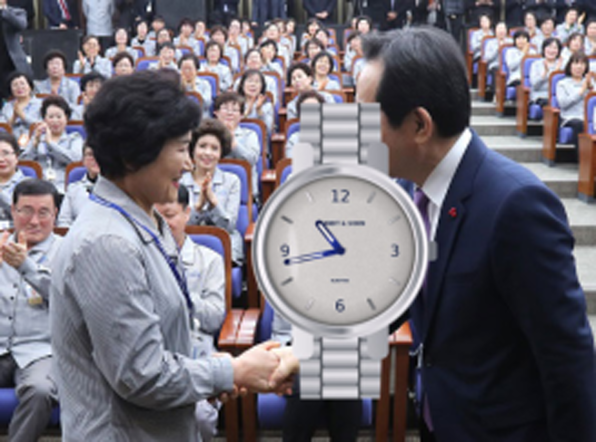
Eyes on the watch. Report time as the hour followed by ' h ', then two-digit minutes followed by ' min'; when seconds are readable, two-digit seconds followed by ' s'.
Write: 10 h 43 min
